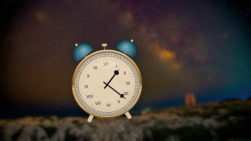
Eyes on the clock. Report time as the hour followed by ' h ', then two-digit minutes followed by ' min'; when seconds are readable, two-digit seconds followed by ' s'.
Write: 1 h 22 min
